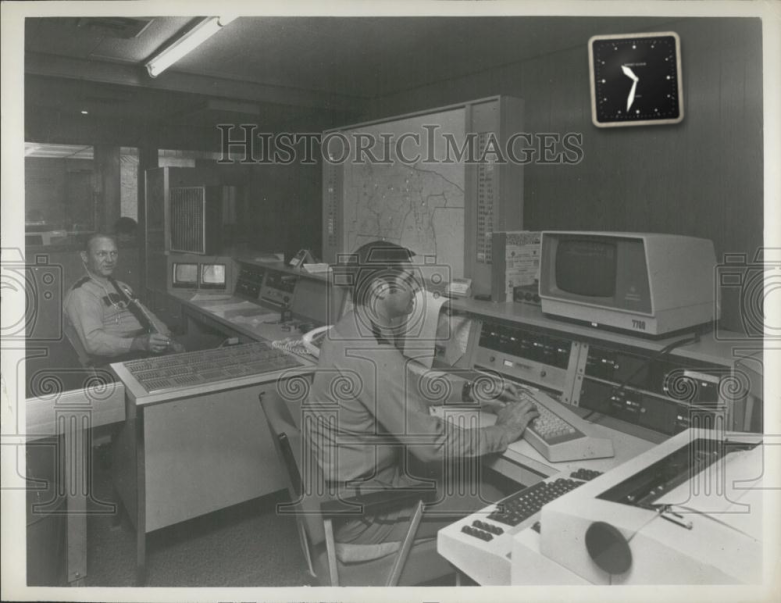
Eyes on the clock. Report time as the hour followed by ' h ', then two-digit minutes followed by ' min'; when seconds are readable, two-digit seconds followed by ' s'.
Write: 10 h 33 min
